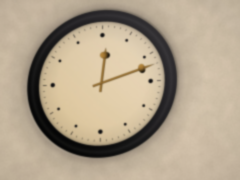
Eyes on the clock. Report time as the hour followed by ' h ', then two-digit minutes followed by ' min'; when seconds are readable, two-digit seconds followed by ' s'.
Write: 12 h 12 min
